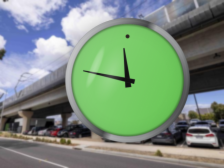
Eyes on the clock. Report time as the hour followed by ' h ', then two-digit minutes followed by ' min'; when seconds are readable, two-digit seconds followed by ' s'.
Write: 11 h 47 min
